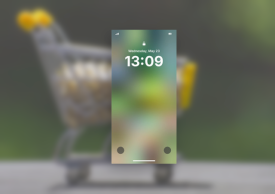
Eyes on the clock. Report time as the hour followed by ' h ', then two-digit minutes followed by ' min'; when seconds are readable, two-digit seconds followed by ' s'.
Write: 13 h 09 min
